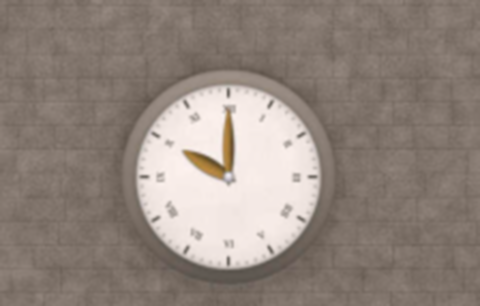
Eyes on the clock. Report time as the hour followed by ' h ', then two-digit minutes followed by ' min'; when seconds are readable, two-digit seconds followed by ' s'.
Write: 10 h 00 min
